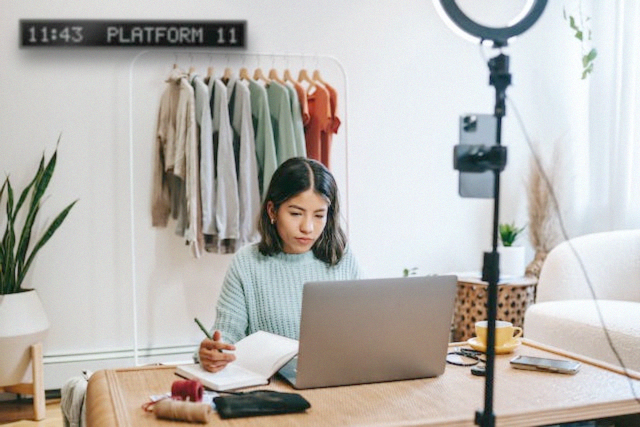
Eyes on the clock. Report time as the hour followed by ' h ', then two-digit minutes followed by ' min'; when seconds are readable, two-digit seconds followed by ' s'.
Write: 11 h 43 min
